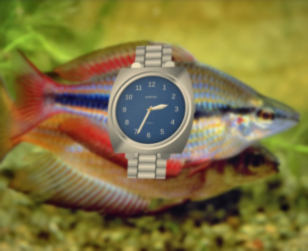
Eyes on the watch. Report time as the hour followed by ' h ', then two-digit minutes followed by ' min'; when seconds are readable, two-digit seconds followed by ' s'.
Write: 2 h 34 min
